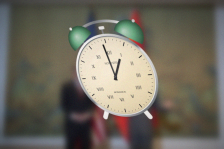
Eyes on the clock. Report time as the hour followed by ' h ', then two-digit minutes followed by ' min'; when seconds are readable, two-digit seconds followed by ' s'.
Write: 12 h 59 min
